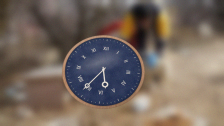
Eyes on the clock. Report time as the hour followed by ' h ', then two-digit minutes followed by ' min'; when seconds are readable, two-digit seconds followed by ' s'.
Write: 5 h 36 min
